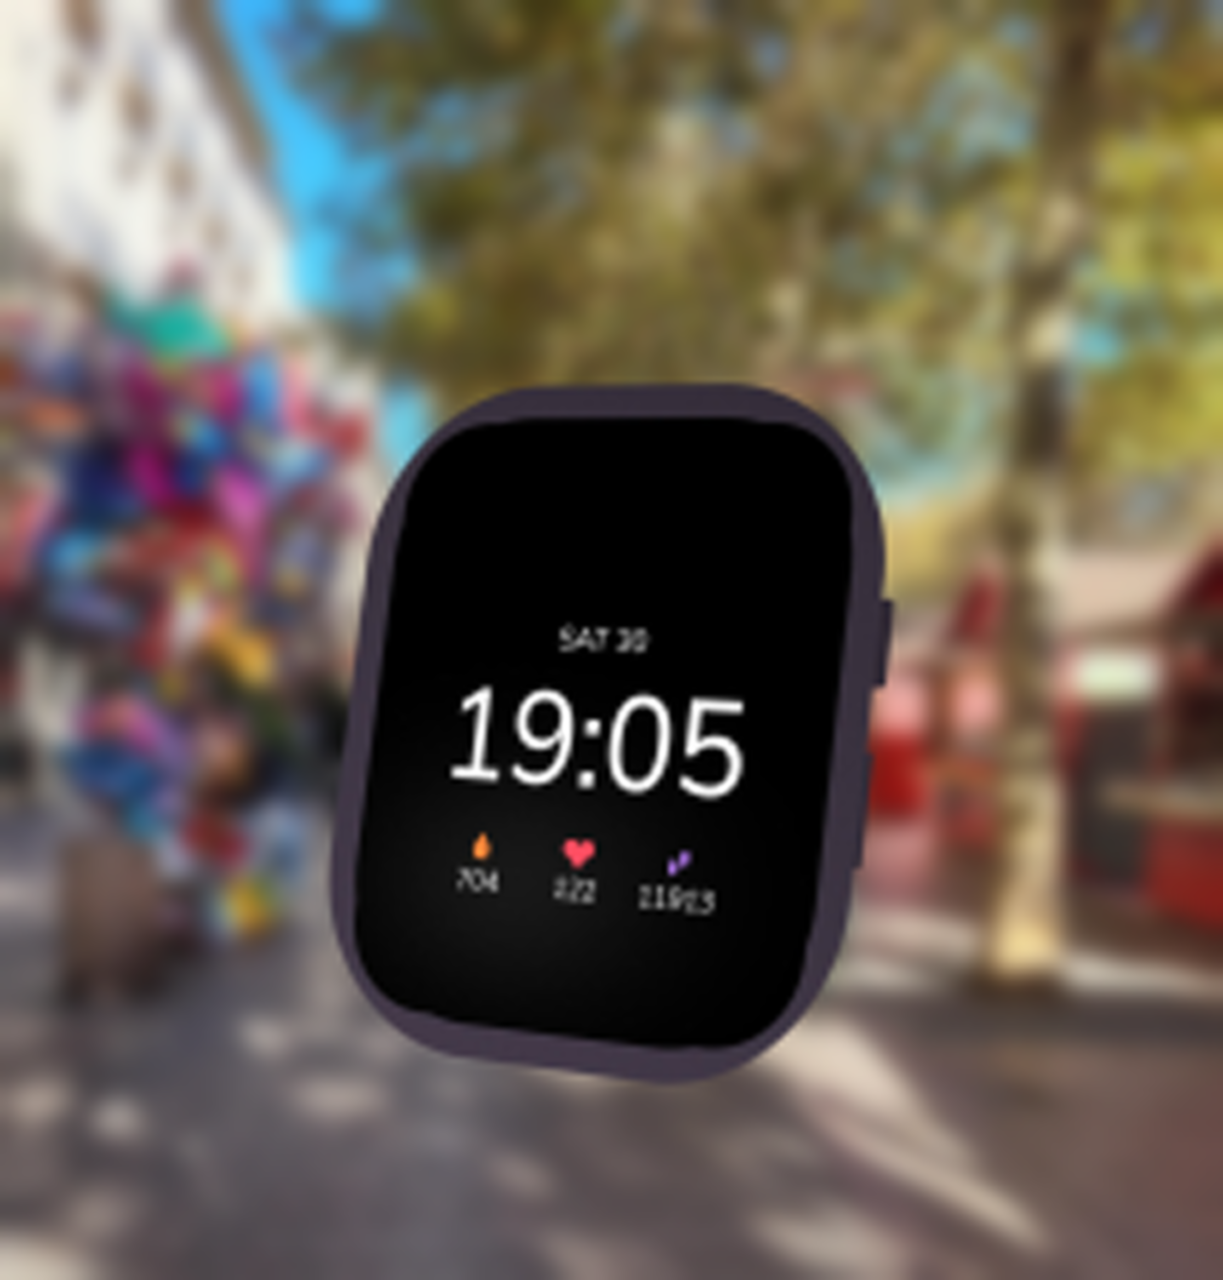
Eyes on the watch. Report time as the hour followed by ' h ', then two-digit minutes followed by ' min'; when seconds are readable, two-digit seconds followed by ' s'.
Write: 19 h 05 min
